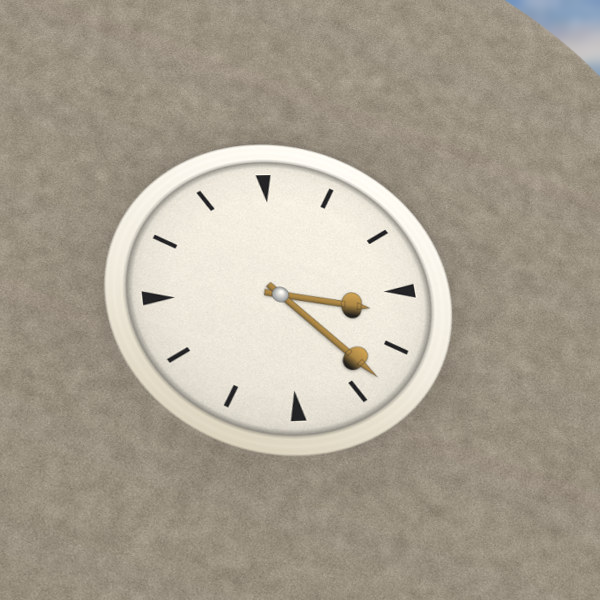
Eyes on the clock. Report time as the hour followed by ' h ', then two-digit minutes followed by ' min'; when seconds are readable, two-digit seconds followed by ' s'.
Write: 3 h 23 min
